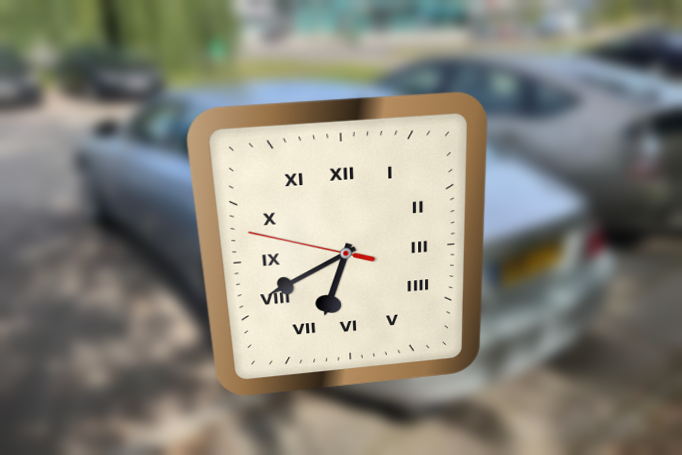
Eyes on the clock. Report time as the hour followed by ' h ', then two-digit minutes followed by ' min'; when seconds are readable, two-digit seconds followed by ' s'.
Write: 6 h 40 min 48 s
